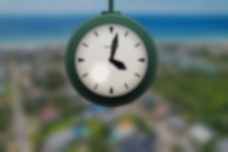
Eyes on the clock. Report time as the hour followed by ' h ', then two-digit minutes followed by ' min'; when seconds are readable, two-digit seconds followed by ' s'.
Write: 4 h 02 min
